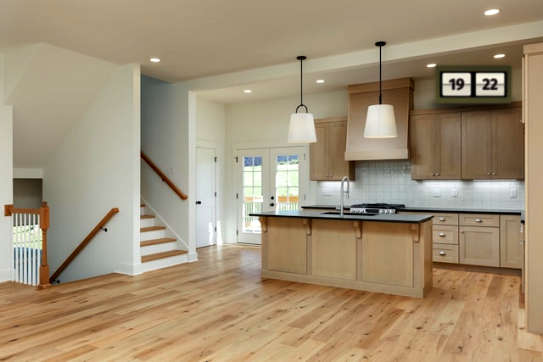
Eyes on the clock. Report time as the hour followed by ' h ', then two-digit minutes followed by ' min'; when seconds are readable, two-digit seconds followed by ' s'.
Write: 19 h 22 min
